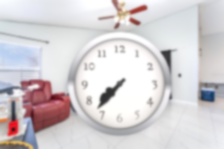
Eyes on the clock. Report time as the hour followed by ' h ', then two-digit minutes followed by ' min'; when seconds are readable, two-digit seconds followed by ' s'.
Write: 7 h 37 min
